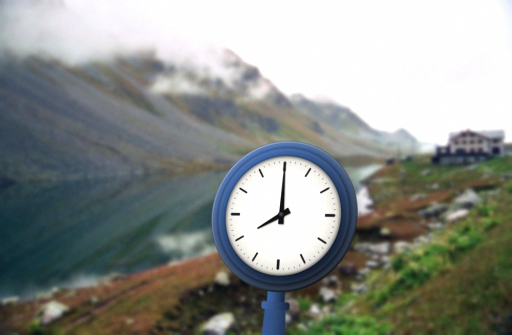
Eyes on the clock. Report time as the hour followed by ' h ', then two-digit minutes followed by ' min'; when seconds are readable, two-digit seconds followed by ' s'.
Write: 8 h 00 min
